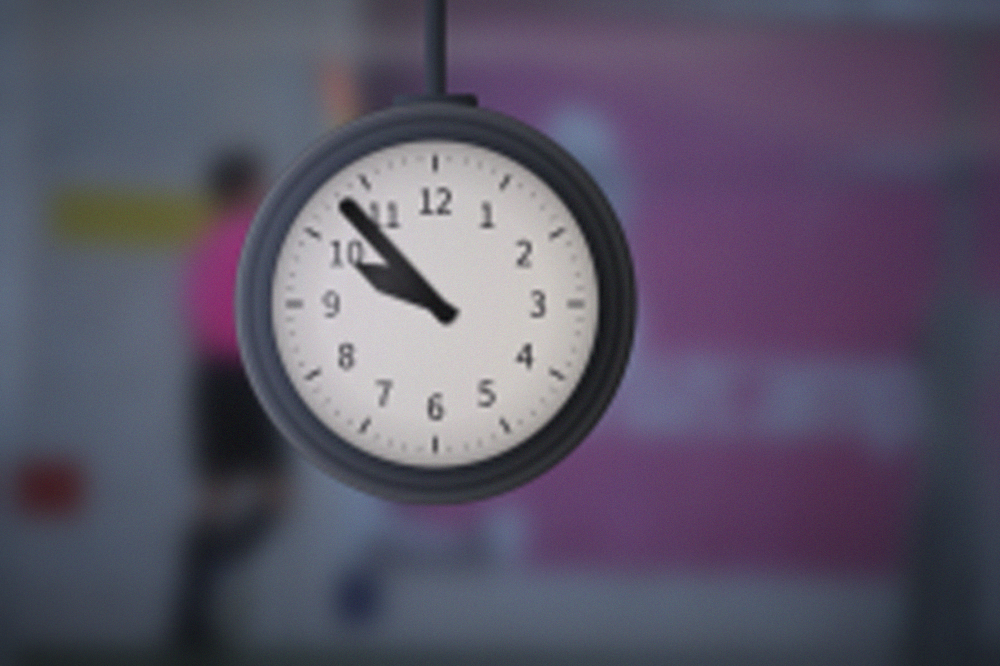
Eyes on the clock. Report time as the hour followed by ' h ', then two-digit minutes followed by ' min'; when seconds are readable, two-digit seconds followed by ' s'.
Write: 9 h 53 min
